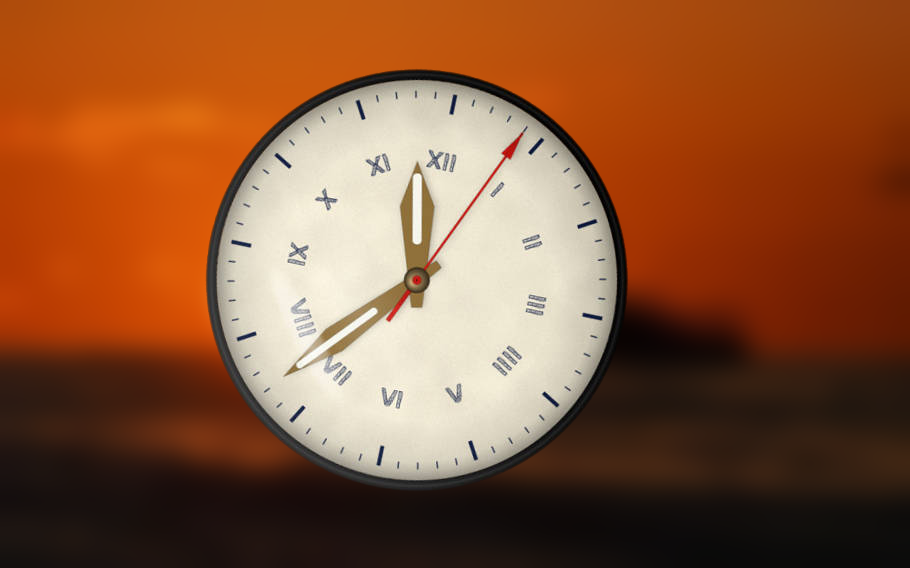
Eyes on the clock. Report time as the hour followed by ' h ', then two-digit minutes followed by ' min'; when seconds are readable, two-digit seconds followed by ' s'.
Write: 11 h 37 min 04 s
